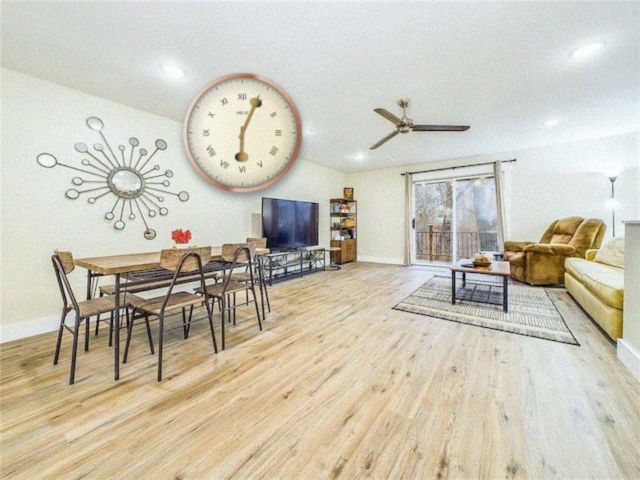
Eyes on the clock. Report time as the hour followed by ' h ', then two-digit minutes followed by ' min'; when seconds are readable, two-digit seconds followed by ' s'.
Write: 6 h 04 min
